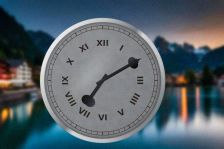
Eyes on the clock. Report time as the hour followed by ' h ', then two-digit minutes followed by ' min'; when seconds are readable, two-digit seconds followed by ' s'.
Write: 7 h 10 min
